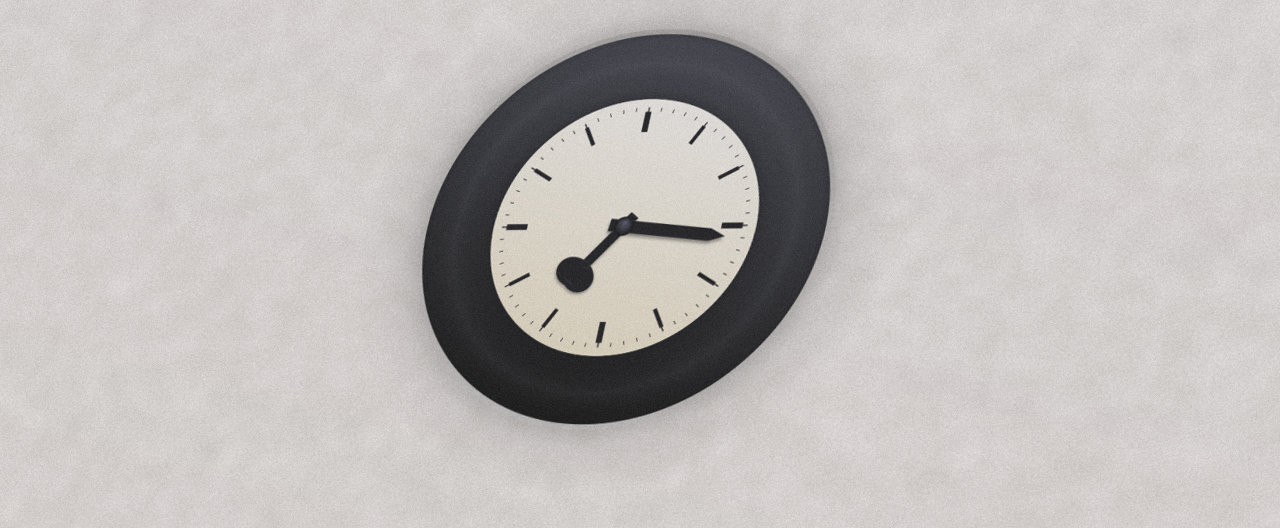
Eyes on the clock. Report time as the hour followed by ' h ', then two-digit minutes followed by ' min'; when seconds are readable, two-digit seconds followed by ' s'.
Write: 7 h 16 min
